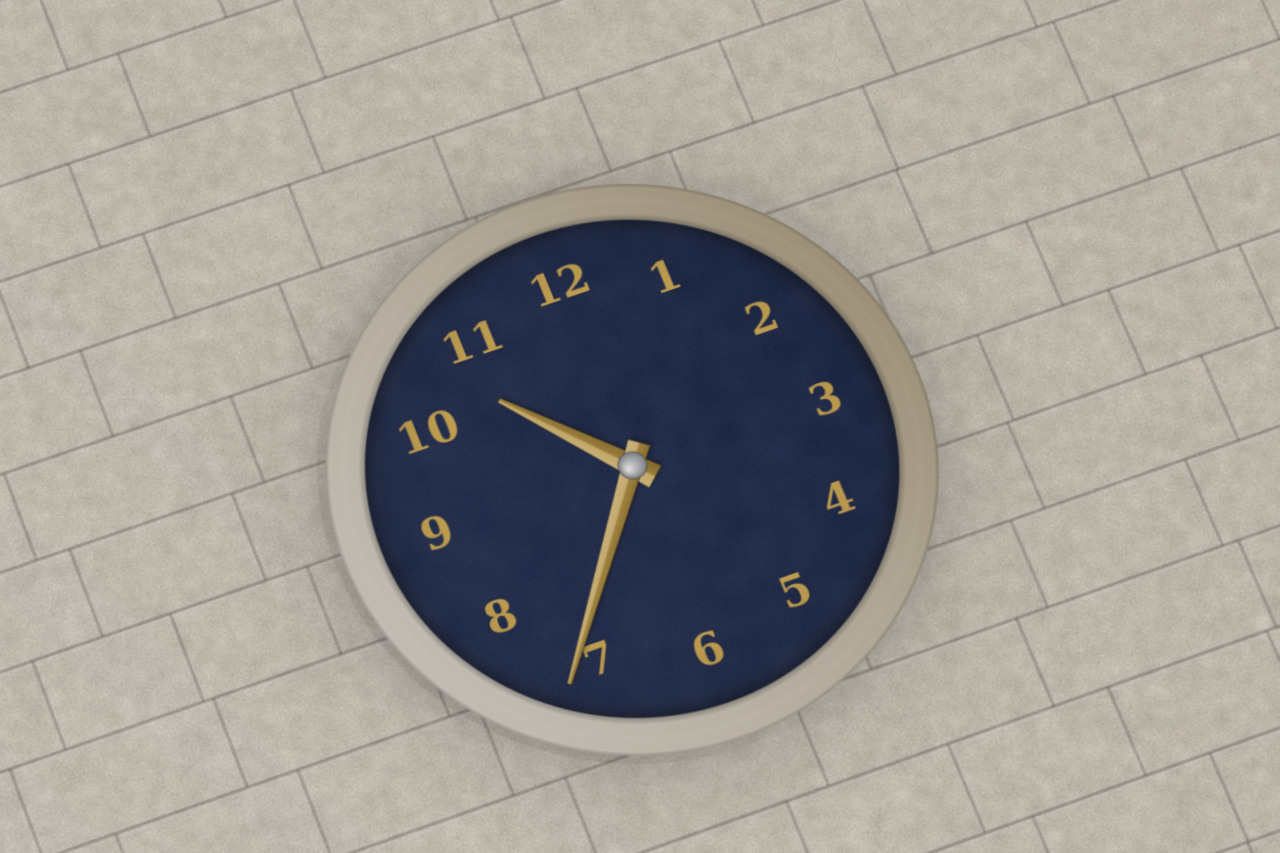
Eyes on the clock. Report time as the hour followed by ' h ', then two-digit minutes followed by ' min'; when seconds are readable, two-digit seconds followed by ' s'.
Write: 10 h 36 min
